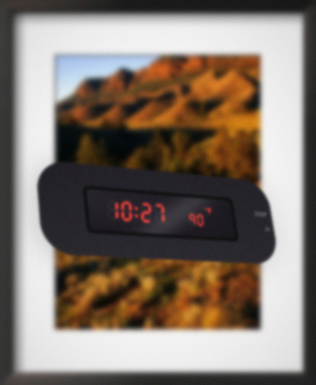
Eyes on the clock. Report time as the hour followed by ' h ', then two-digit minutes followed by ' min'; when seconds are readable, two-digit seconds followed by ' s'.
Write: 10 h 27 min
